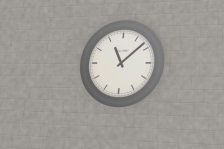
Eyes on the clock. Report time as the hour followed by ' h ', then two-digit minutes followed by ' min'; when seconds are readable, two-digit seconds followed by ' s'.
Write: 11 h 08 min
